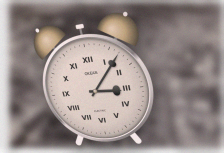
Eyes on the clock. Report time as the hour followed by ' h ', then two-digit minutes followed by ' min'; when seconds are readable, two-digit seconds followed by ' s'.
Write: 3 h 07 min
